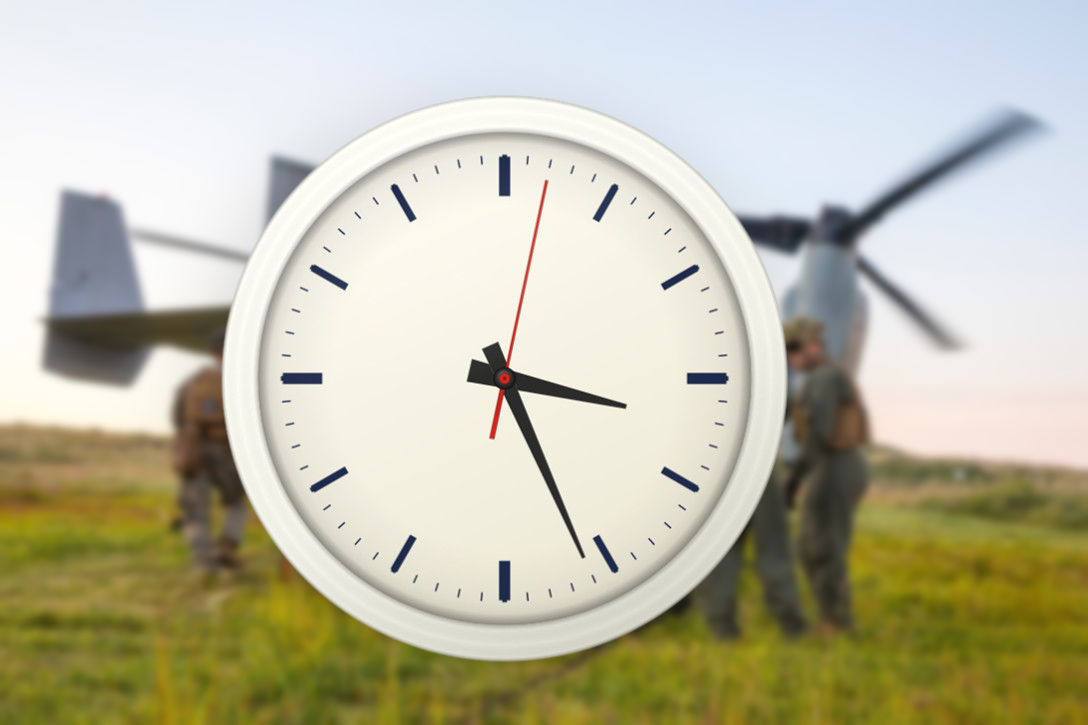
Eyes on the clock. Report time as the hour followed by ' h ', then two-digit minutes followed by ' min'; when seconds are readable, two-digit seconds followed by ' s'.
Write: 3 h 26 min 02 s
